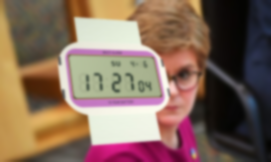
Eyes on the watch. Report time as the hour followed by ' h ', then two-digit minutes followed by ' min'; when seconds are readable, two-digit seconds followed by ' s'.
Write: 17 h 27 min
